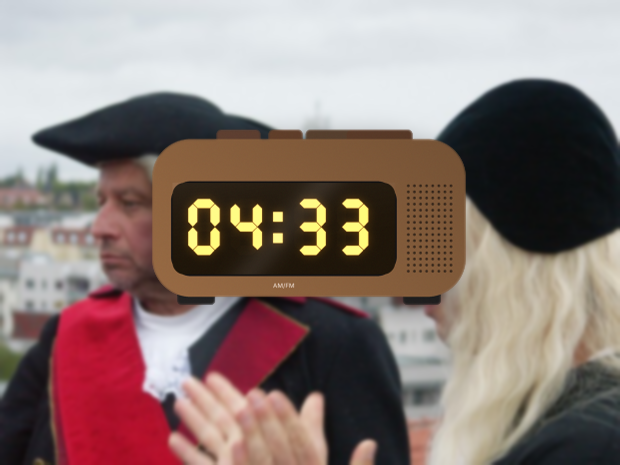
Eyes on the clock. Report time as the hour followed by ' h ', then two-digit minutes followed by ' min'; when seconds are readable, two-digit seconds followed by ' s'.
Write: 4 h 33 min
